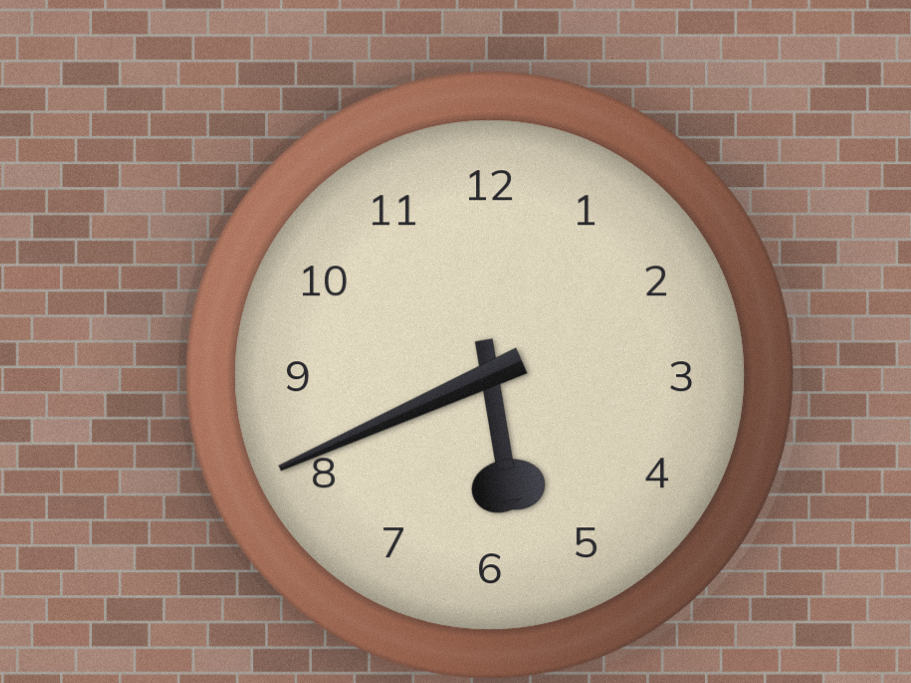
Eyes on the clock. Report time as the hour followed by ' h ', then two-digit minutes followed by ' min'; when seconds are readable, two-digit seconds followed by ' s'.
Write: 5 h 41 min
